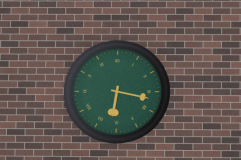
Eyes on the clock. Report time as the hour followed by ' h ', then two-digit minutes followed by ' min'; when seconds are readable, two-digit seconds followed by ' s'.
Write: 6 h 17 min
